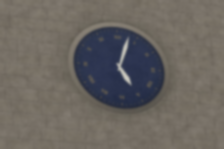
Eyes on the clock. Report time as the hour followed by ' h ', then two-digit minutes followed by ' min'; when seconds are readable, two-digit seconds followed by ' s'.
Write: 5 h 03 min
